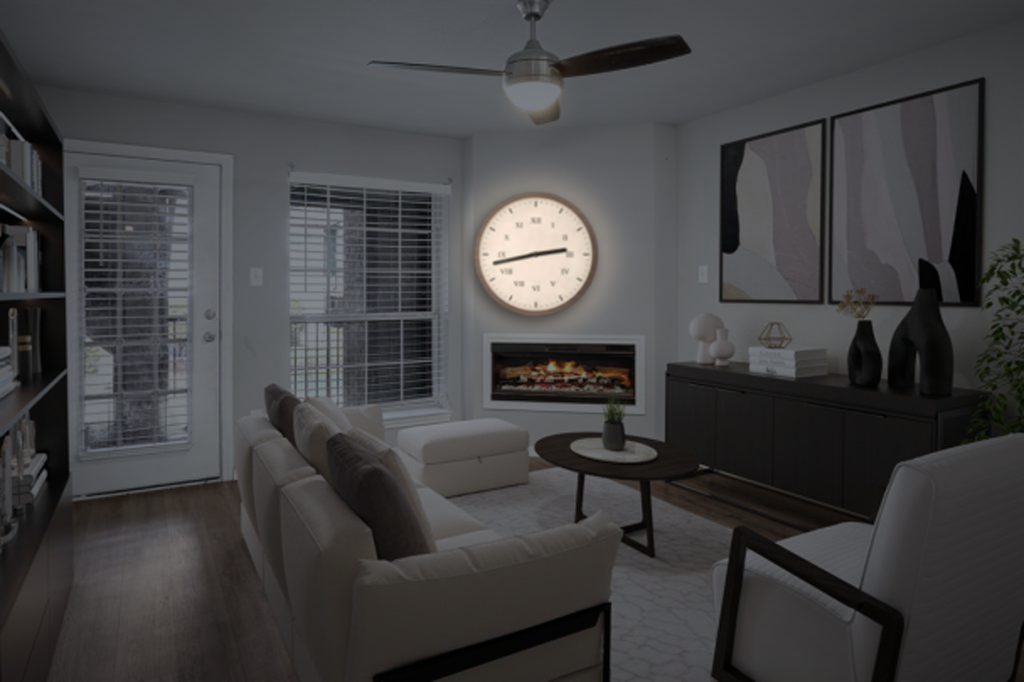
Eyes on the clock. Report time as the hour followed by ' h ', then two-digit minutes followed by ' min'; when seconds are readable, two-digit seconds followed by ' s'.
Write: 2 h 43 min
